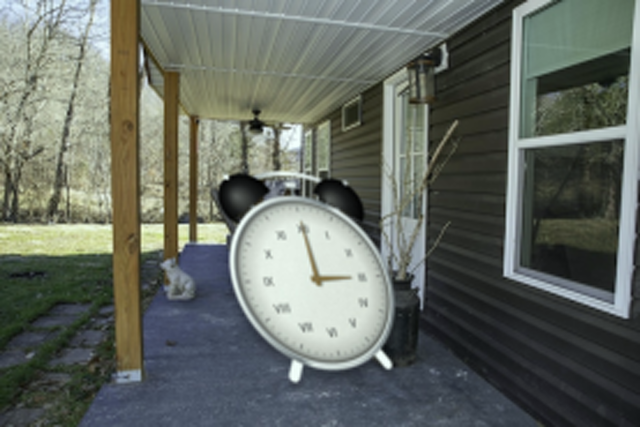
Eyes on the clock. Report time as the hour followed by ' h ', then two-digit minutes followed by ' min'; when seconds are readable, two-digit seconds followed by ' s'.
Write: 3 h 00 min
